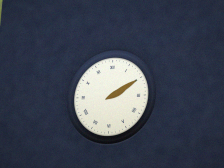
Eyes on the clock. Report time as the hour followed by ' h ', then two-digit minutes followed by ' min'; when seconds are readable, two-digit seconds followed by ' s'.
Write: 2 h 10 min
